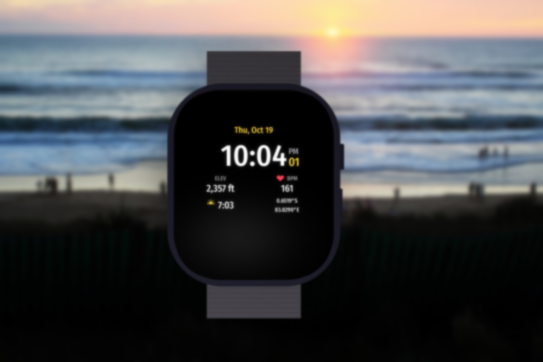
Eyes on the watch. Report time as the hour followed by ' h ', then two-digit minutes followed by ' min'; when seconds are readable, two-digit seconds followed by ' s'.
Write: 10 h 04 min 01 s
